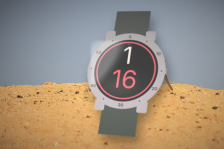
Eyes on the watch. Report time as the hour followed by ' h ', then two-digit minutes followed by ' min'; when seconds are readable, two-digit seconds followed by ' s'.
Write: 1 h 16 min
